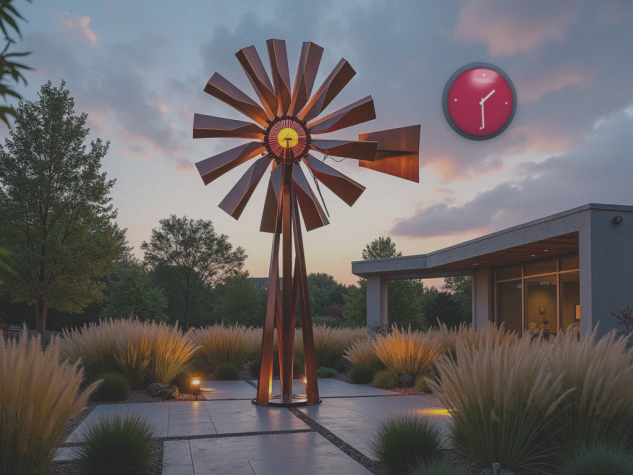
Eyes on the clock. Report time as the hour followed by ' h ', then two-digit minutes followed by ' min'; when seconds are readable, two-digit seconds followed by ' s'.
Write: 1 h 29 min
